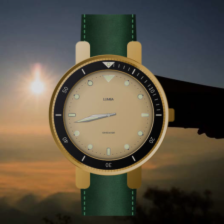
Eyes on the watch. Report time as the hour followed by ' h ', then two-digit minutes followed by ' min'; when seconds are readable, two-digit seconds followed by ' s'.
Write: 8 h 43 min
